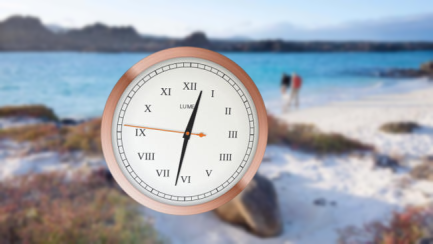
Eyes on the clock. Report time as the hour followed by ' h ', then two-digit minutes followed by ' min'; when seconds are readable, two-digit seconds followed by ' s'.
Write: 12 h 31 min 46 s
